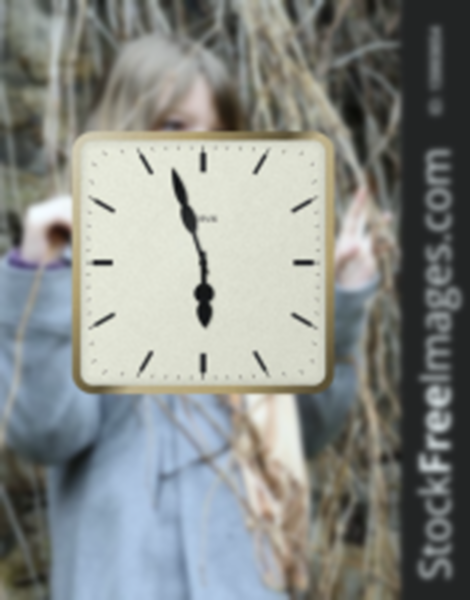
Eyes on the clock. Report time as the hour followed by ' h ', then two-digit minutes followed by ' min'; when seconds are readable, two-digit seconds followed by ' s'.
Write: 5 h 57 min
